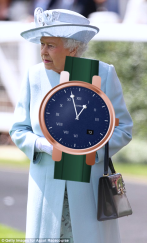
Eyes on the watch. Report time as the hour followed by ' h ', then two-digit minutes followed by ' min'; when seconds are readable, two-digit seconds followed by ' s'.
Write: 12 h 57 min
